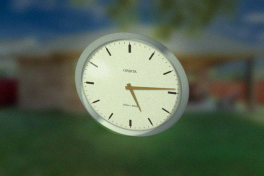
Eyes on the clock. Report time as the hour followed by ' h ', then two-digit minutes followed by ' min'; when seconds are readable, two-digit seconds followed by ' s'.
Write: 5 h 14 min
